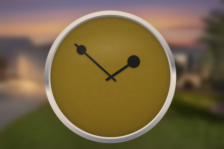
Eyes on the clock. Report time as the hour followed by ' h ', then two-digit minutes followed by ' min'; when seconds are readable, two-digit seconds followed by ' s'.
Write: 1 h 52 min
